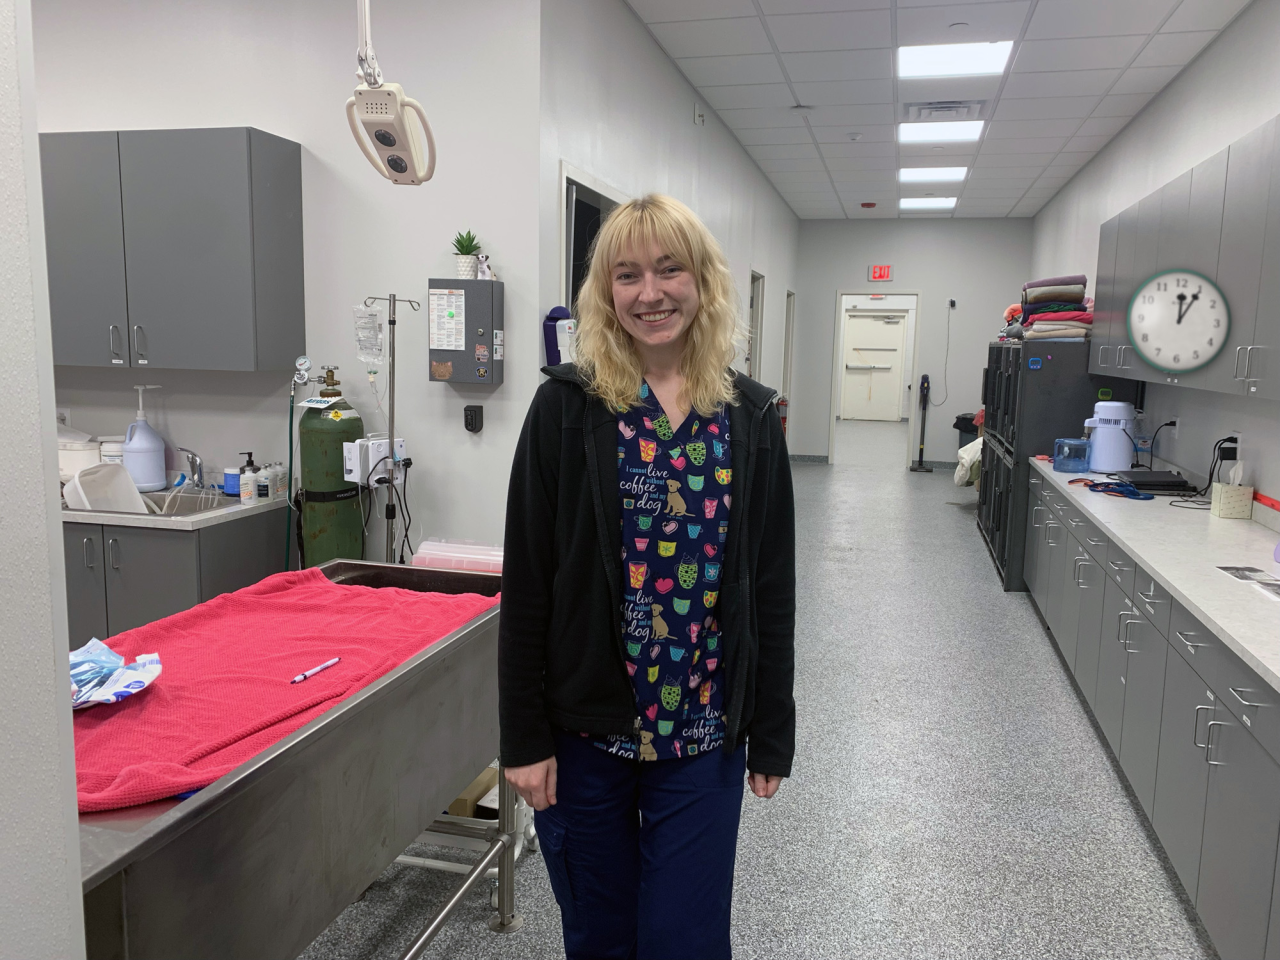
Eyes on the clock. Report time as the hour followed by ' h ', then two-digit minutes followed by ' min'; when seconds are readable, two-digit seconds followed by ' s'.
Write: 12 h 05 min
